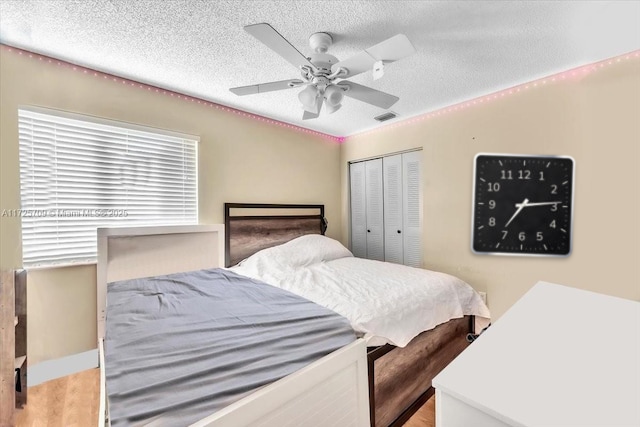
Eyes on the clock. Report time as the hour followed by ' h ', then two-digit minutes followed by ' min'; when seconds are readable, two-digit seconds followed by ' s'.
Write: 7 h 14 min
